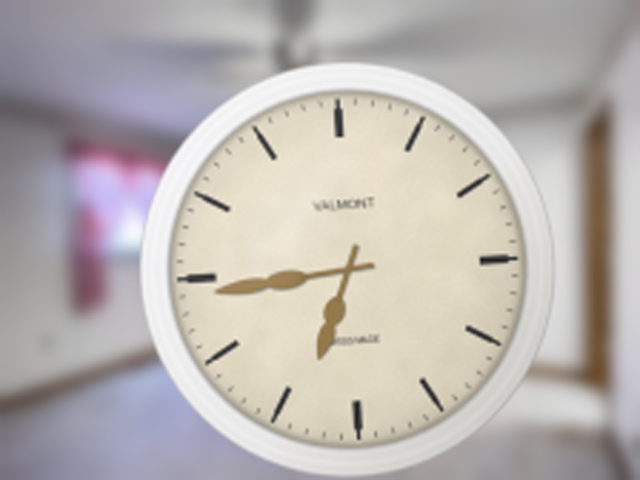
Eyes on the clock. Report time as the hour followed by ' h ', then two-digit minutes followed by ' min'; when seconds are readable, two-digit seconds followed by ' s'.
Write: 6 h 44 min
